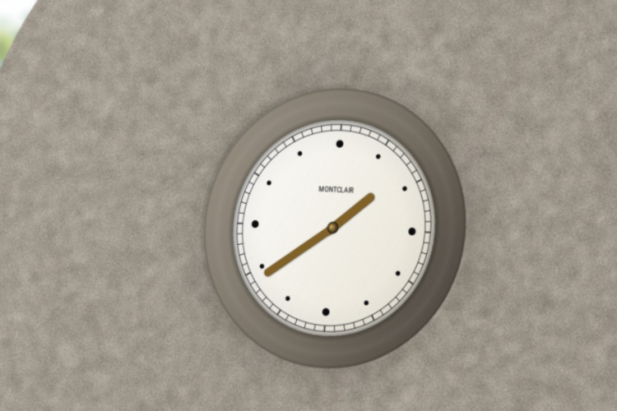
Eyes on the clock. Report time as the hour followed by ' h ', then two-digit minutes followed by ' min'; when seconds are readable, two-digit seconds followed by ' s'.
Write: 1 h 39 min
